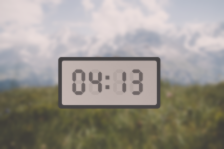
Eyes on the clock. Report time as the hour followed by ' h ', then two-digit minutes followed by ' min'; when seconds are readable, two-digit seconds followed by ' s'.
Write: 4 h 13 min
